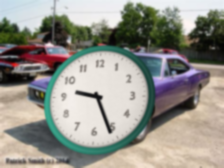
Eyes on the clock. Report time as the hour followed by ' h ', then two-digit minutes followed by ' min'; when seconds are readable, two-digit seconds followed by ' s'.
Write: 9 h 26 min
